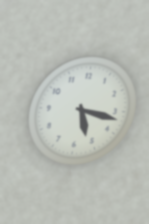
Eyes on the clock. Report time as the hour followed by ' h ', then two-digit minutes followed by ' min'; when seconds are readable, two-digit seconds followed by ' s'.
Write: 5 h 17 min
